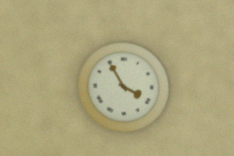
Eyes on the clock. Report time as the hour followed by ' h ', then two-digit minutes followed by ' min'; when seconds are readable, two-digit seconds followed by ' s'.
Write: 3 h 55 min
